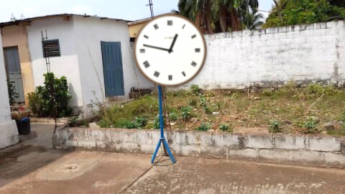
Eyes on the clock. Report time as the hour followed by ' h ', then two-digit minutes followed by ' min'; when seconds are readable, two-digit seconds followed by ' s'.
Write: 12 h 47 min
